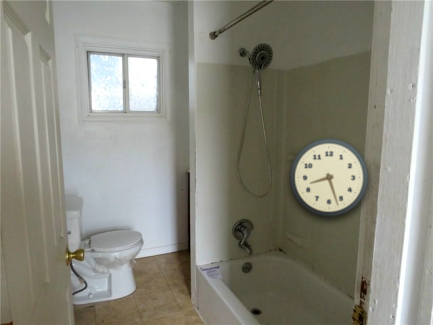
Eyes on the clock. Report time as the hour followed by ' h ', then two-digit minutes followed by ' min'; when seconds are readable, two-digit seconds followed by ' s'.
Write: 8 h 27 min
